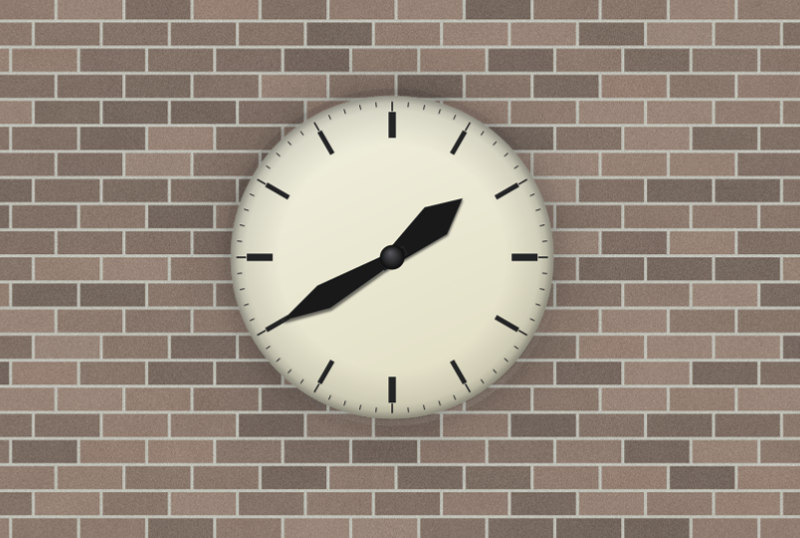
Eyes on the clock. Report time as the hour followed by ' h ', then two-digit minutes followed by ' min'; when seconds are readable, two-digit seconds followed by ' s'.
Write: 1 h 40 min
